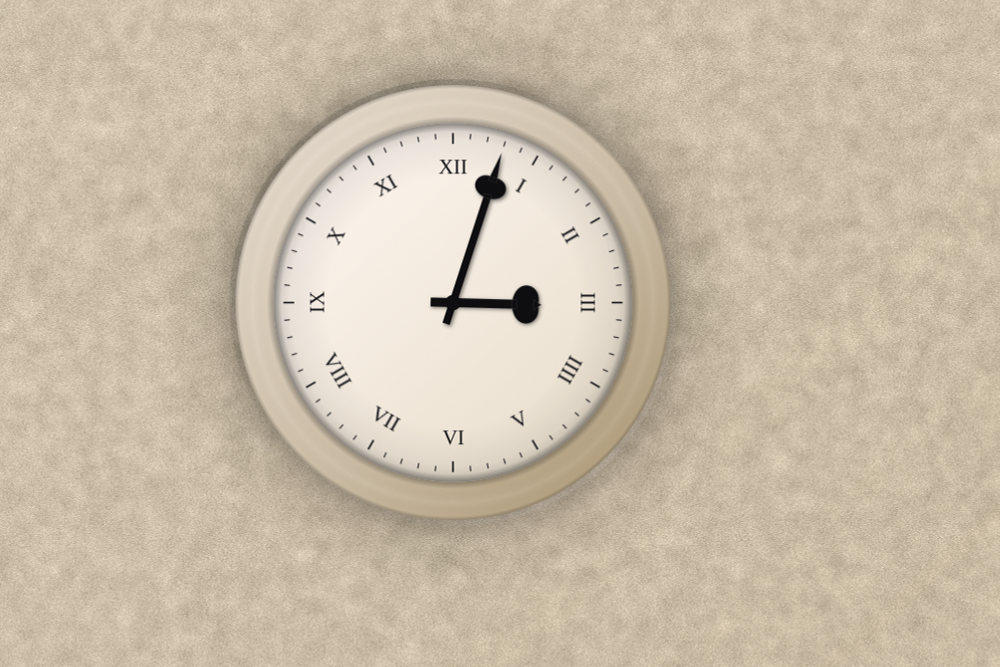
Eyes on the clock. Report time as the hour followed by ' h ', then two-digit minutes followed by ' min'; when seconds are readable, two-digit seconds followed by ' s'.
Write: 3 h 03 min
